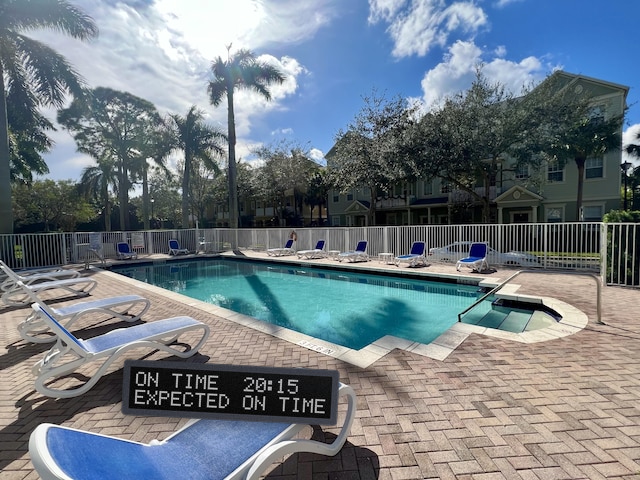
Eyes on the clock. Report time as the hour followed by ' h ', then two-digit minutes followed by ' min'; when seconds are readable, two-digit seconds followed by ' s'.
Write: 20 h 15 min
